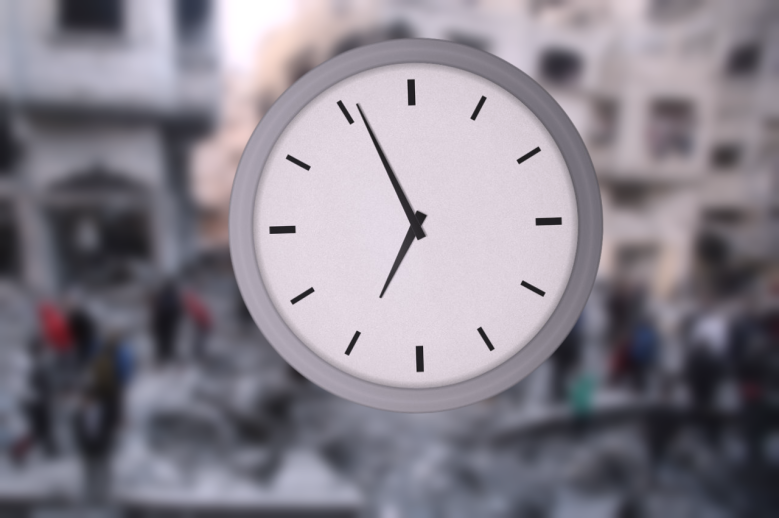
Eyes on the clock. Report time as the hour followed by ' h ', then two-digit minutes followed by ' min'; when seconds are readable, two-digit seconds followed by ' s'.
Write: 6 h 56 min
